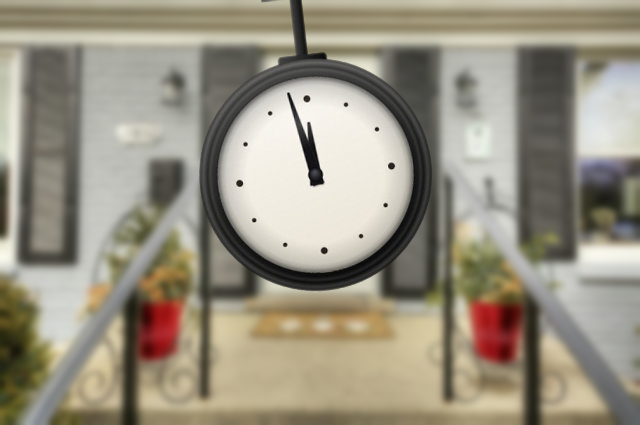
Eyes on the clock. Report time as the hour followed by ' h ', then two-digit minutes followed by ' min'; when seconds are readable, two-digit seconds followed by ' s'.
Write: 11 h 58 min
